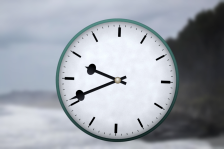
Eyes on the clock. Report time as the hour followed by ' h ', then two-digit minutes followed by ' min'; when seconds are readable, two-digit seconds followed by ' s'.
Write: 9 h 41 min
